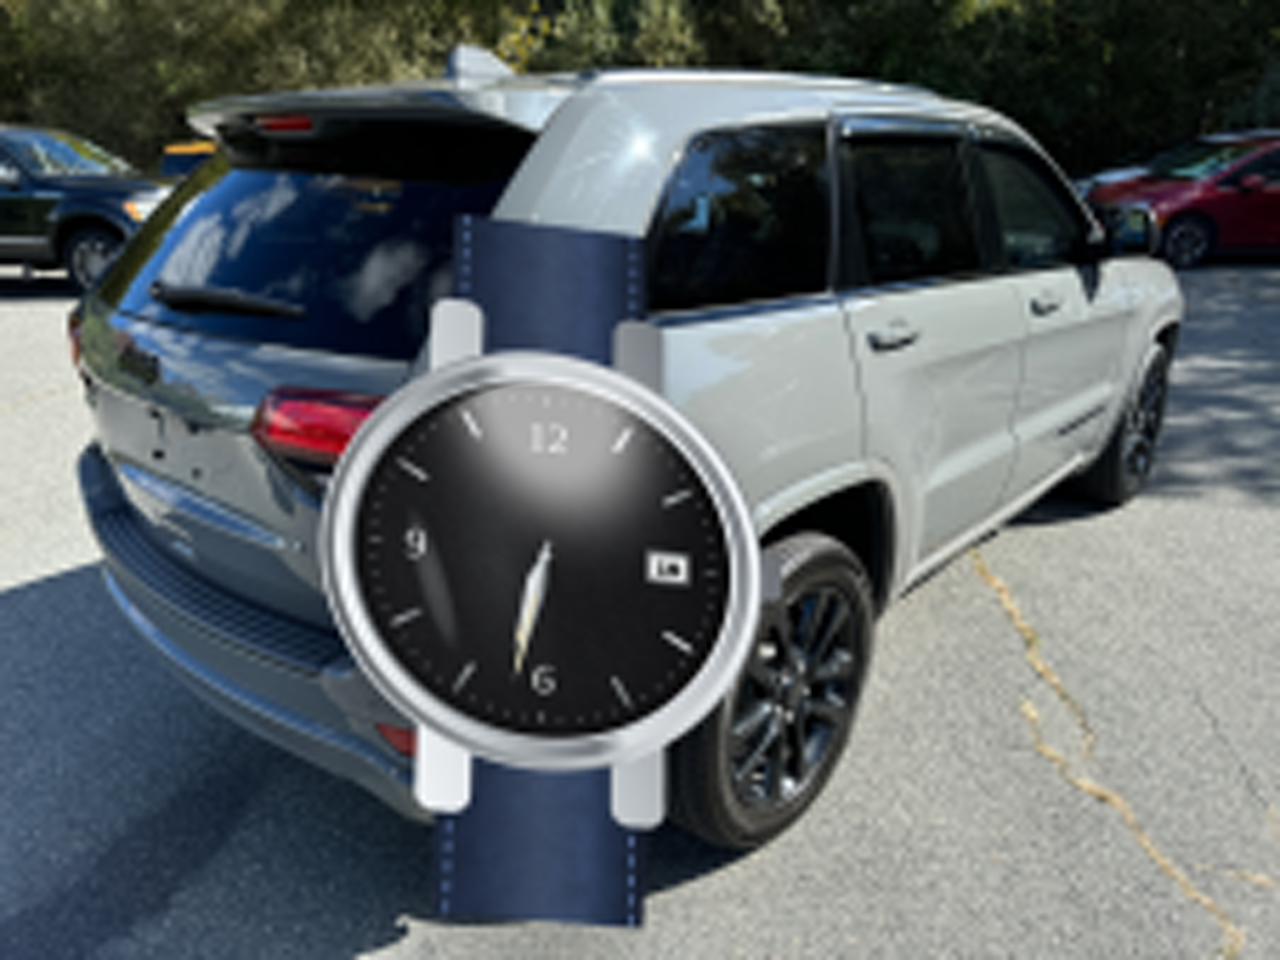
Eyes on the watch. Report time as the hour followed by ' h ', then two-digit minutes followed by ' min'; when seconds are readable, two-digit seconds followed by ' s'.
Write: 6 h 32 min
